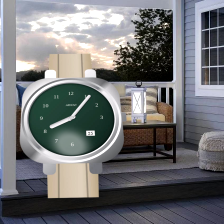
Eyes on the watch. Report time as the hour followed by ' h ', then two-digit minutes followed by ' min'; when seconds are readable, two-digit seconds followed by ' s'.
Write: 8 h 06 min
